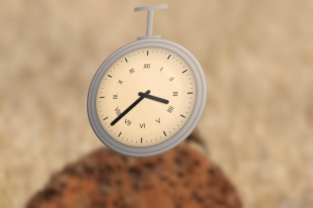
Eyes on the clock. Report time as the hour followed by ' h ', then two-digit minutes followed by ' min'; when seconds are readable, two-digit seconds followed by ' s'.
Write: 3 h 38 min
